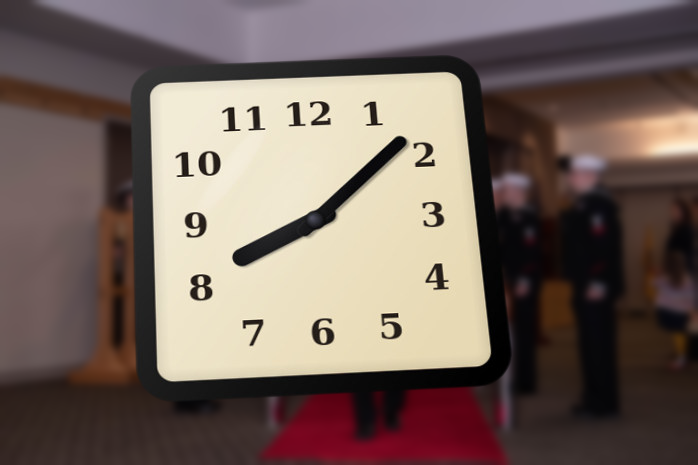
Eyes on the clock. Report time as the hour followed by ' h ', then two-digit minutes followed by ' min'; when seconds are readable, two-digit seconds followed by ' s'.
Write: 8 h 08 min
